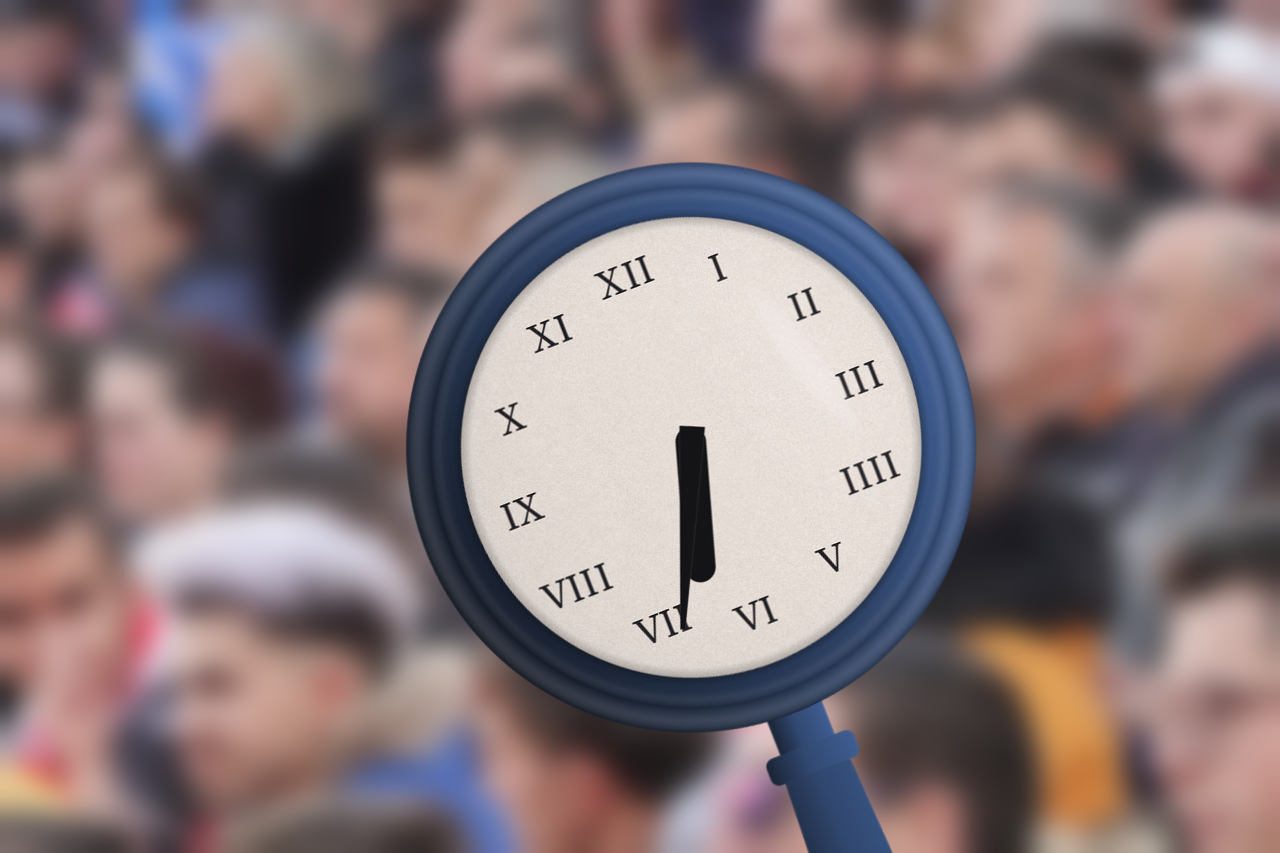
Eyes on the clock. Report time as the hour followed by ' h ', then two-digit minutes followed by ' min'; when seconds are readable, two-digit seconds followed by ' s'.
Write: 6 h 34 min
